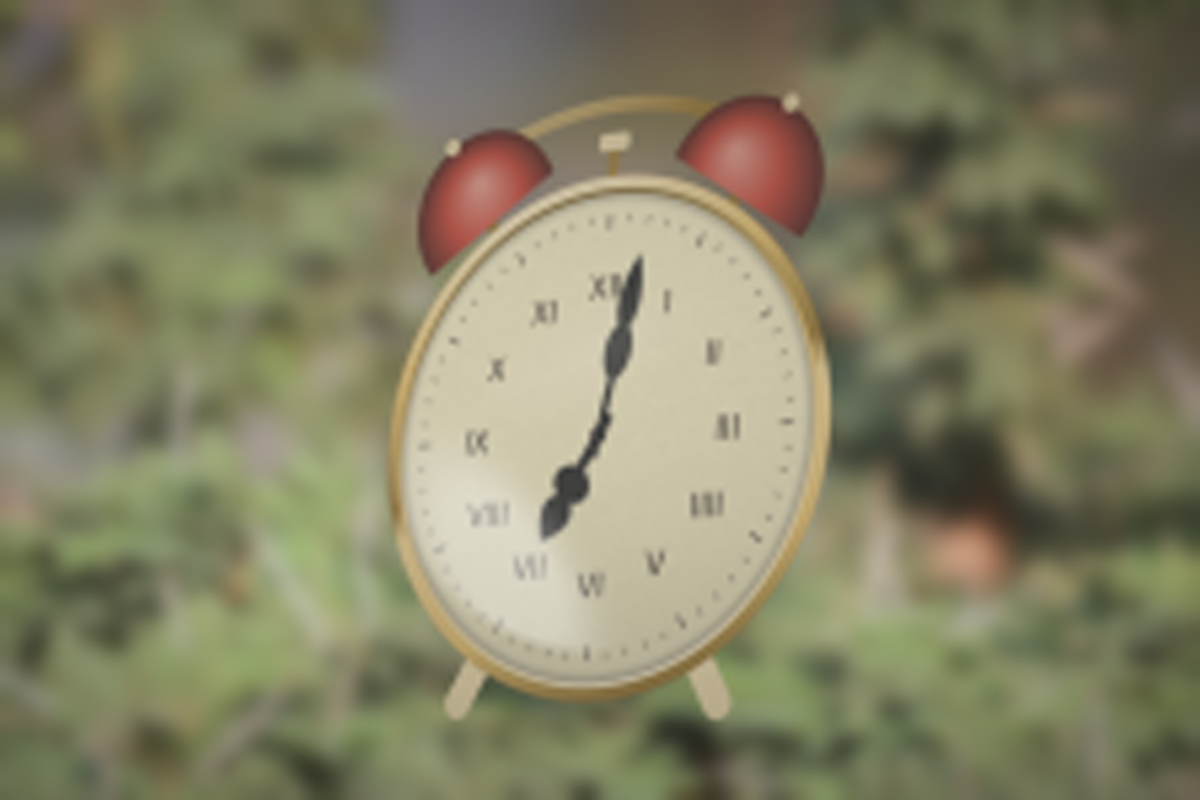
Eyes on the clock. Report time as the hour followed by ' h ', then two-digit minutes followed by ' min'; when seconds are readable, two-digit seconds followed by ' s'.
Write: 7 h 02 min
